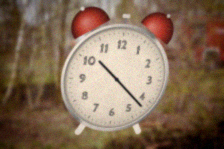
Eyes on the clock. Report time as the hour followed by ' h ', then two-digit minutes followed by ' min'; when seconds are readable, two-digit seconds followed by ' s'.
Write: 10 h 22 min
